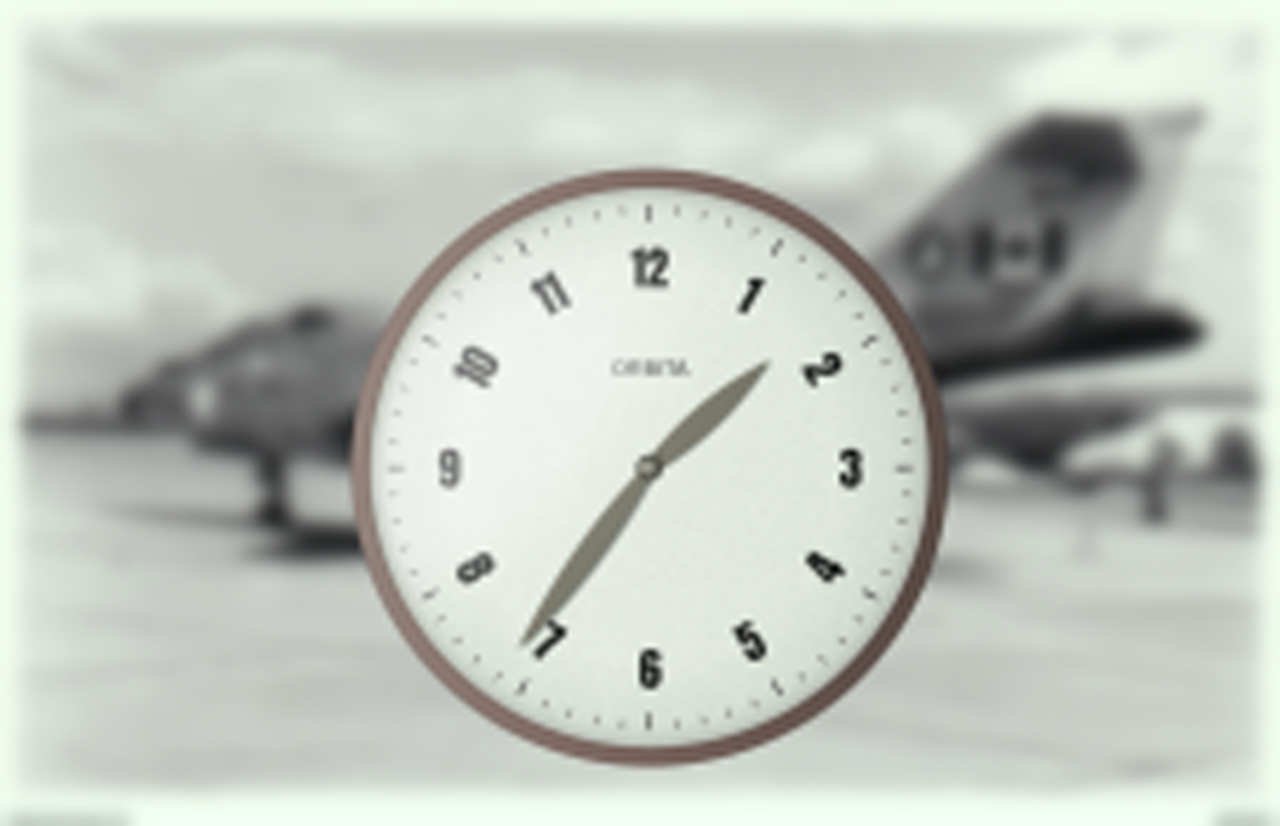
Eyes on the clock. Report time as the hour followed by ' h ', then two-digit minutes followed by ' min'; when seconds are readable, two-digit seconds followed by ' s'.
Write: 1 h 36 min
